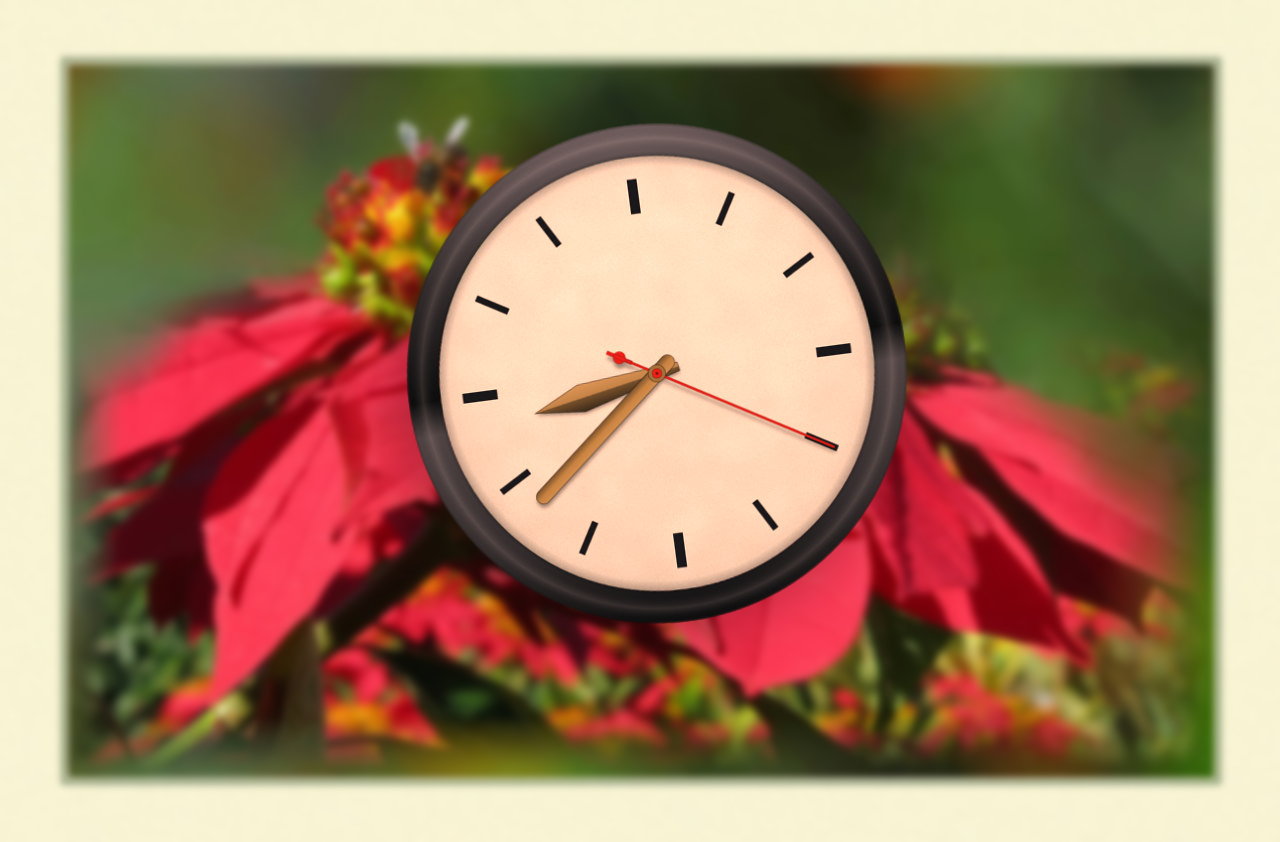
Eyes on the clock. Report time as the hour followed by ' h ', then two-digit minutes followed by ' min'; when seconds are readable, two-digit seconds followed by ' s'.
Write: 8 h 38 min 20 s
